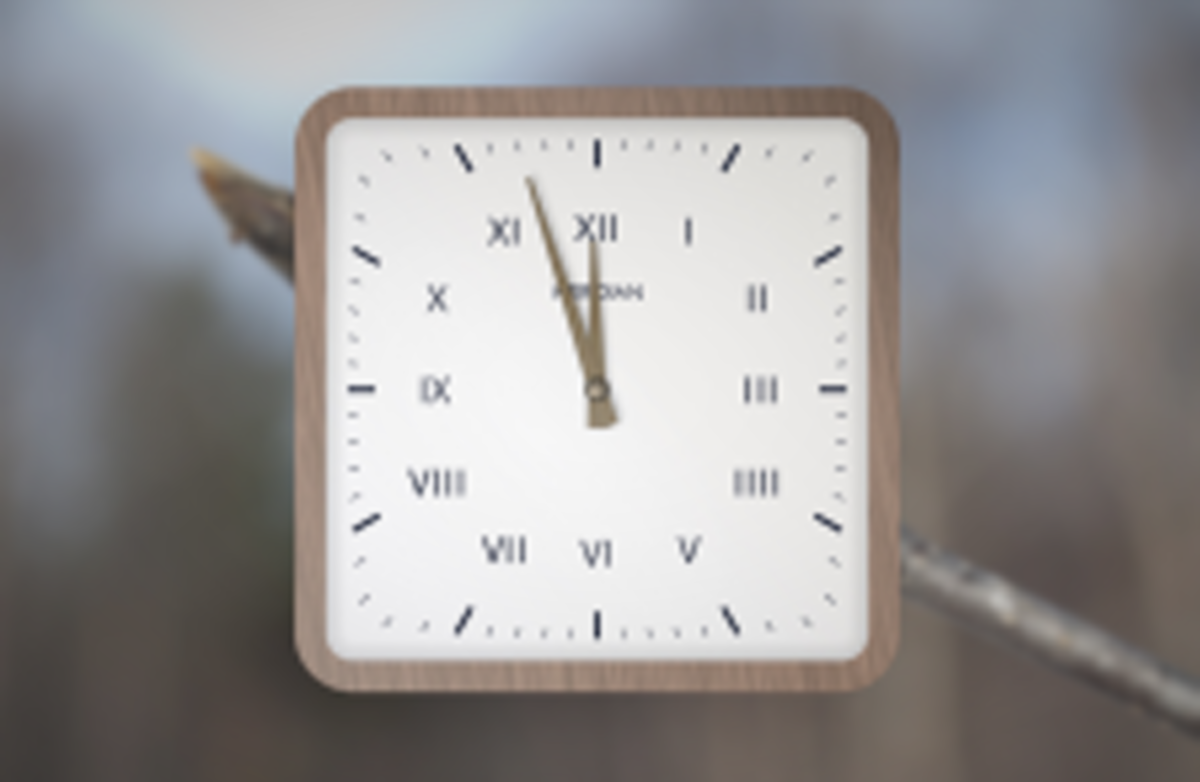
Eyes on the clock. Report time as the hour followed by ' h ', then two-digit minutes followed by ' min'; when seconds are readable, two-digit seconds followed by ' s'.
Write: 11 h 57 min
